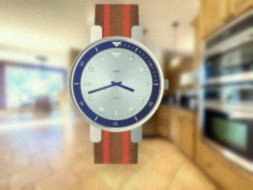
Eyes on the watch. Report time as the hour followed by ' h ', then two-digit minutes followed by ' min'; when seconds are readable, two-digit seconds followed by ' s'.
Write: 3 h 42 min
